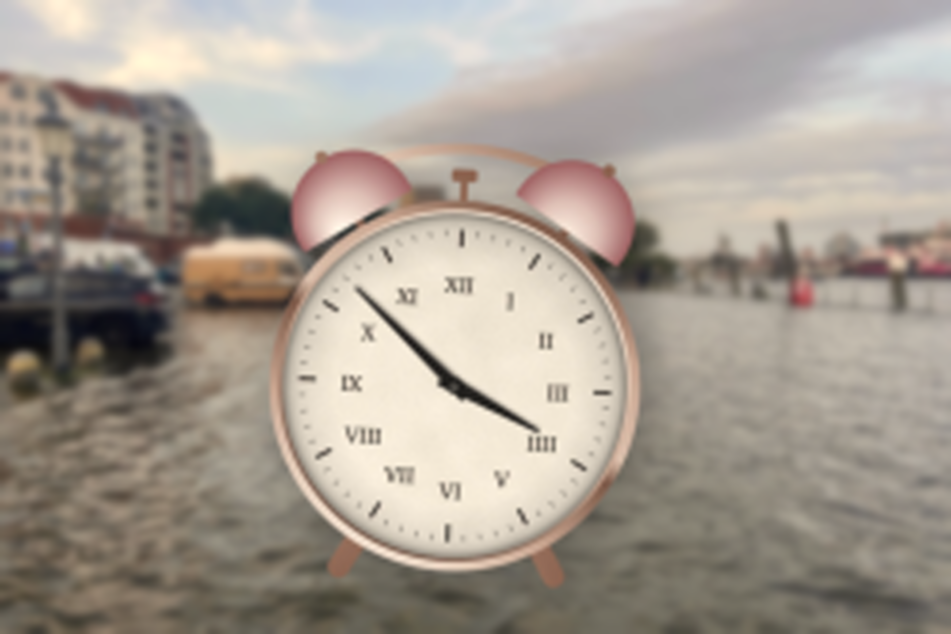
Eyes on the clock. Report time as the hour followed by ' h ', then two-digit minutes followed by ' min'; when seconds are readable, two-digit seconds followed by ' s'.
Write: 3 h 52 min
